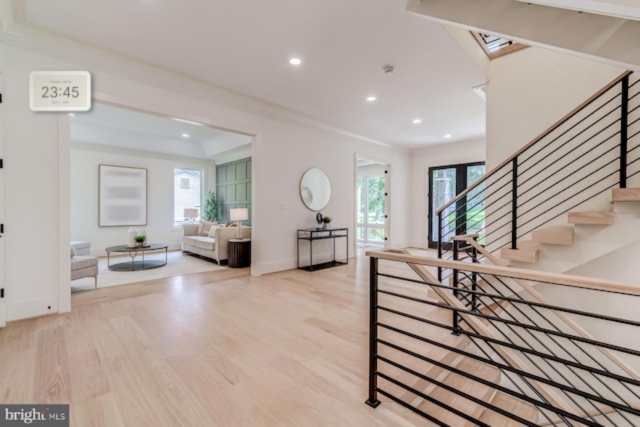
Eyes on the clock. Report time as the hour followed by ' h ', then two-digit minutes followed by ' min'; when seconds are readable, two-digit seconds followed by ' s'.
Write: 23 h 45 min
